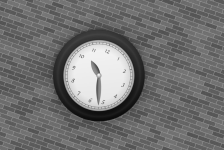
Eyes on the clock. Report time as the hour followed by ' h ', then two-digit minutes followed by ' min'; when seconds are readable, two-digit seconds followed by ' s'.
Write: 10 h 27 min
